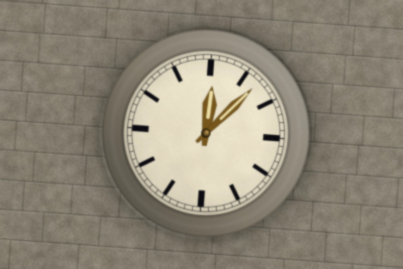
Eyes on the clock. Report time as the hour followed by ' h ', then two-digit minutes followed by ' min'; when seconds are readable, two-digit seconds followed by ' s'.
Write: 12 h 07 min
